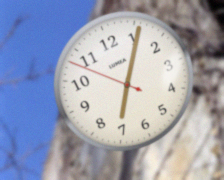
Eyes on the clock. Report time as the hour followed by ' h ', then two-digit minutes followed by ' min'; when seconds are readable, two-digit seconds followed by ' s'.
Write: 7 h 05 min 53 s
